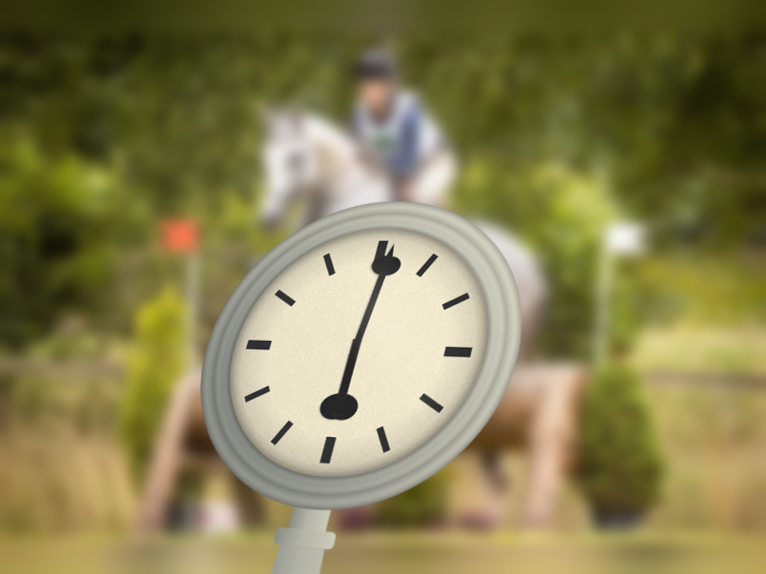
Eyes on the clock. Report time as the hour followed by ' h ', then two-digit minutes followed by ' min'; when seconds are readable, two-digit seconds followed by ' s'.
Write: 6 h 01 min
